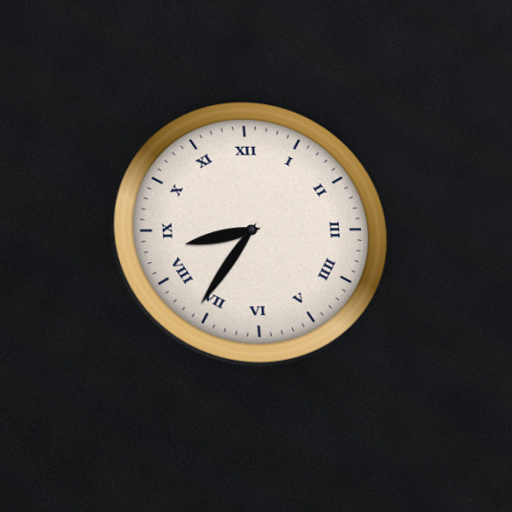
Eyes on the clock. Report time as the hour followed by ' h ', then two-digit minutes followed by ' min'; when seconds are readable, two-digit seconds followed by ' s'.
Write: 8 h 36 min
